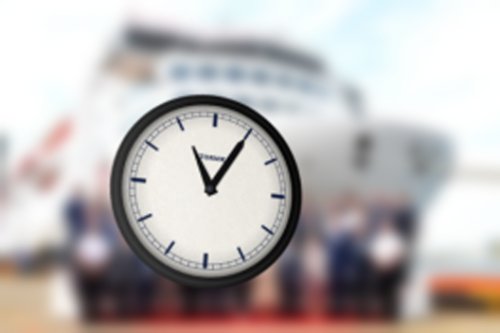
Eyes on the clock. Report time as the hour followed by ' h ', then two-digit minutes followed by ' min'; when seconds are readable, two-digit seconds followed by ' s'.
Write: 11 h 05 min
